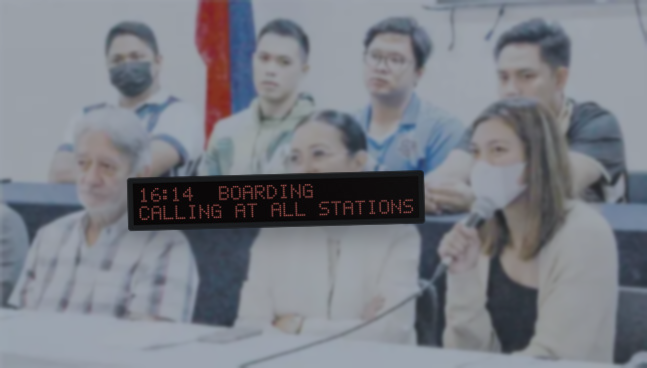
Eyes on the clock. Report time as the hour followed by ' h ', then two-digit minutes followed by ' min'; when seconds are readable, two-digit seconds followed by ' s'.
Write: 16 h 14 min
